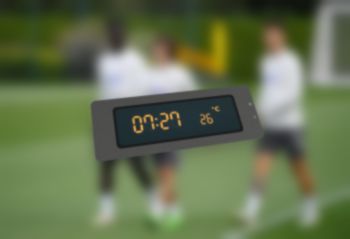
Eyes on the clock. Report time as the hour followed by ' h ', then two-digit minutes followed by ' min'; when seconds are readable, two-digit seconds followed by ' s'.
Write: 7 h 27 min
